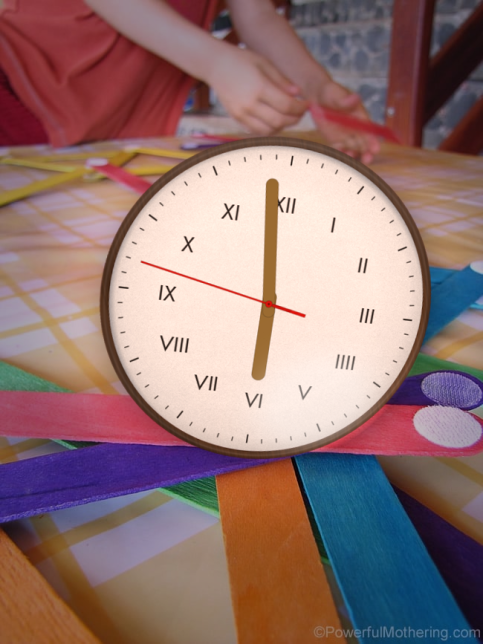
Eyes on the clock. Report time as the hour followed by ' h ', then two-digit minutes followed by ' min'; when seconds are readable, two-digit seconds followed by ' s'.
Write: 5 h 58 min 47 s
